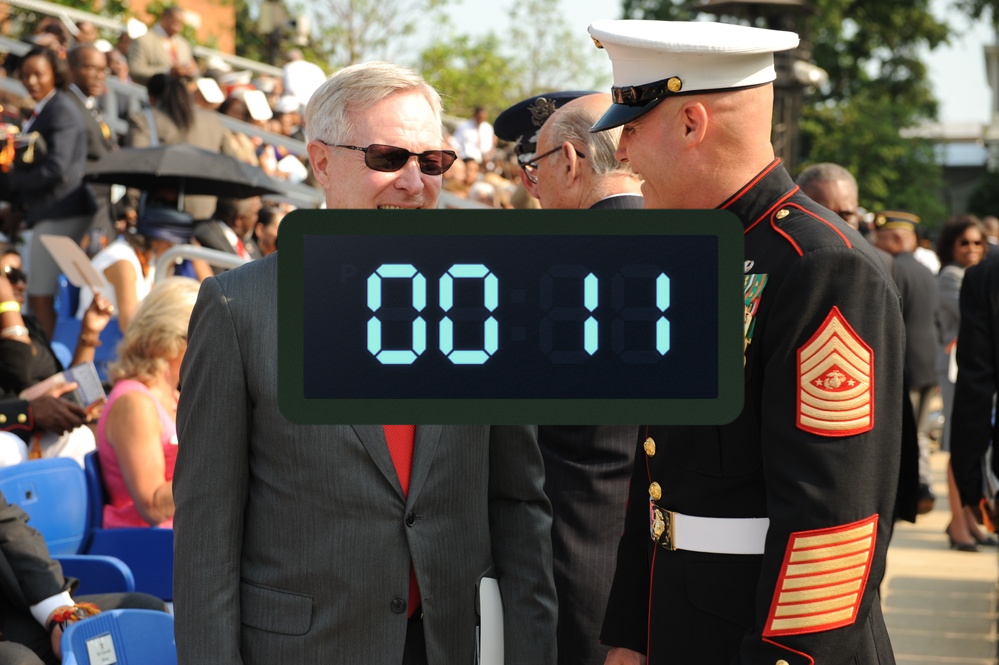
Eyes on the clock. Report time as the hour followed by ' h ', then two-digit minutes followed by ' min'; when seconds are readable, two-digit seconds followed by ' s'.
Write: 0 h 11 min
